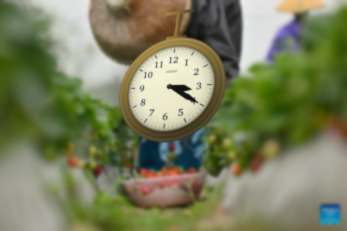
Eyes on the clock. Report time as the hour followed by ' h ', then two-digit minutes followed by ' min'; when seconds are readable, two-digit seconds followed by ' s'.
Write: 3 h 20 min
